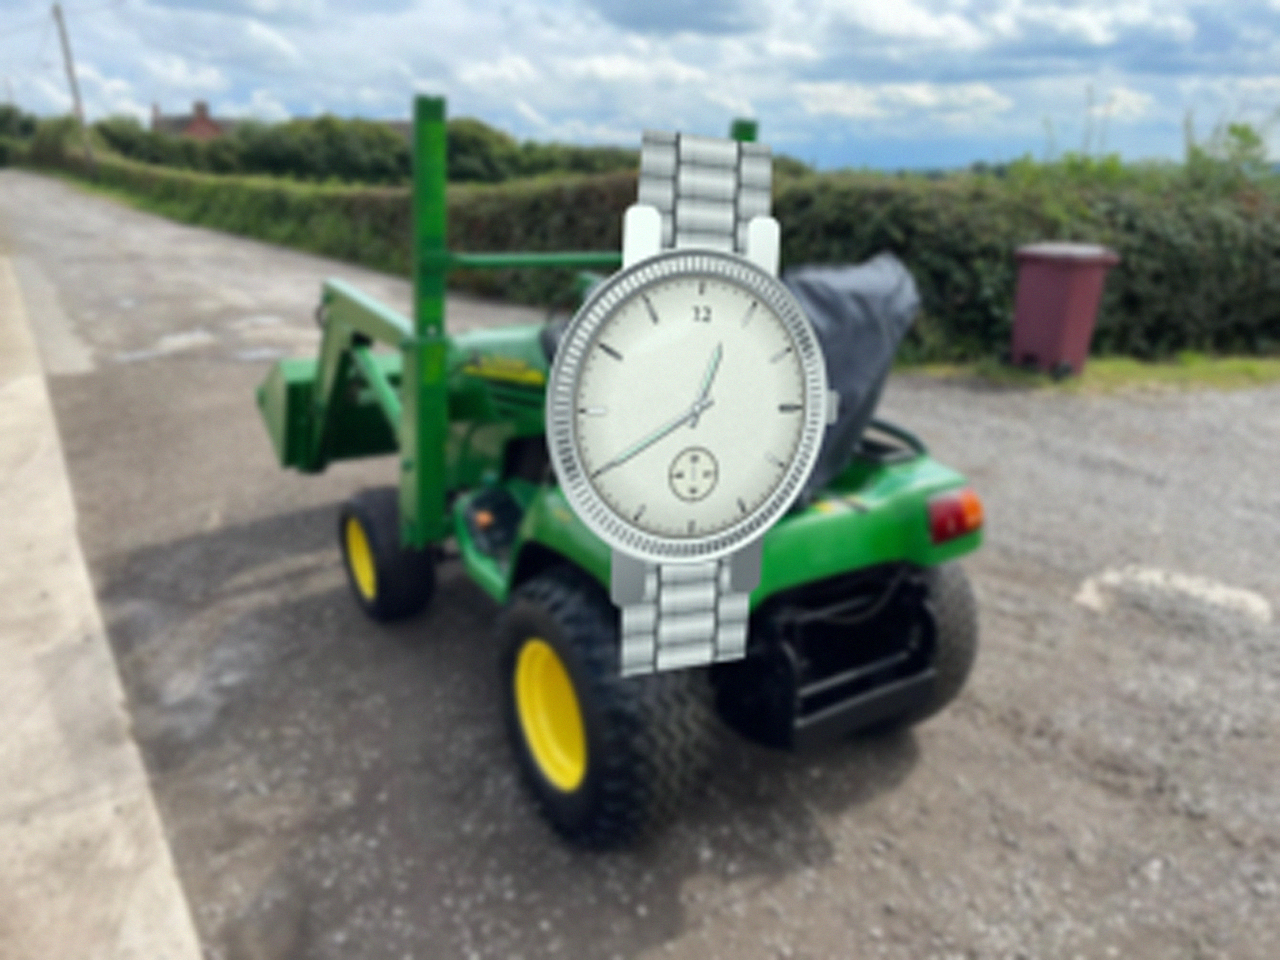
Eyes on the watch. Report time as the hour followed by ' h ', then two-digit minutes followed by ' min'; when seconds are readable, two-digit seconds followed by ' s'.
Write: 12 h 40 min
